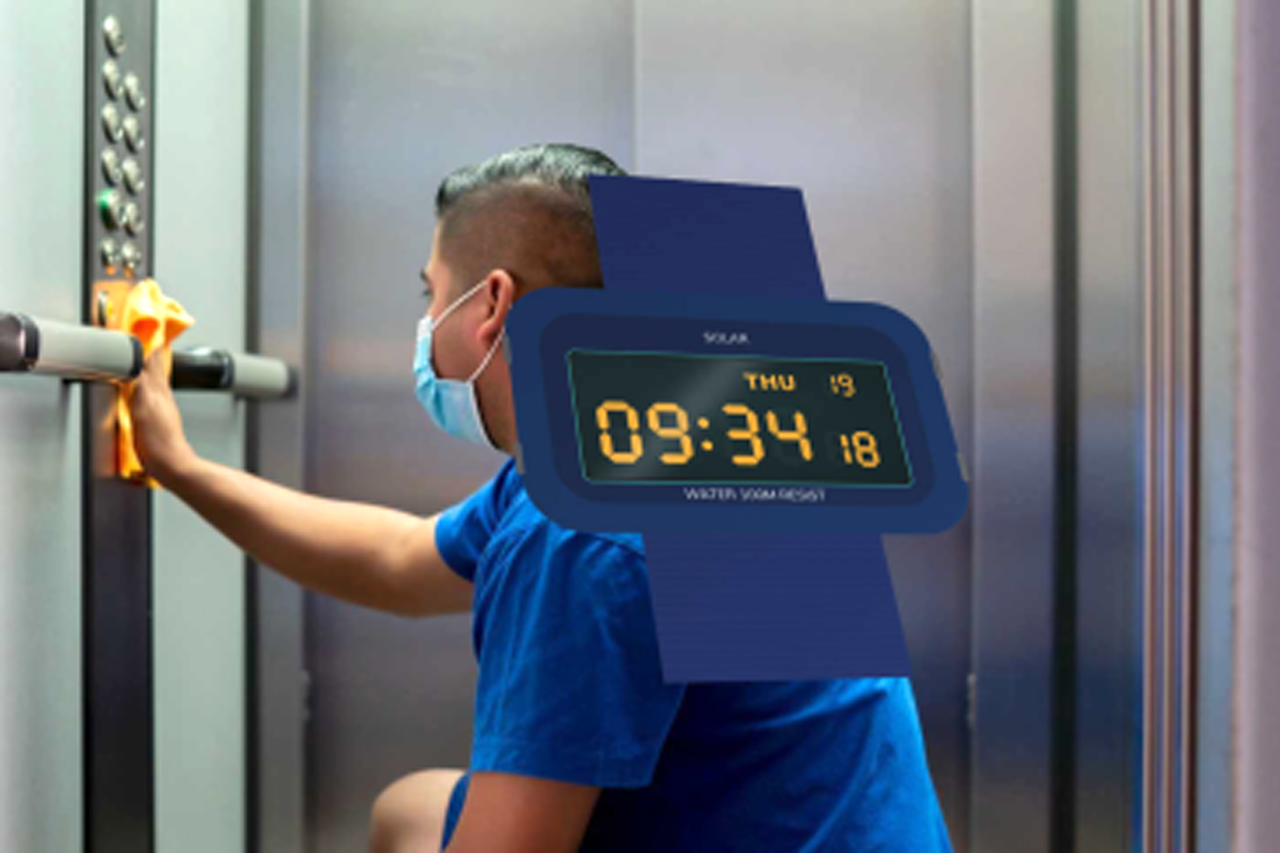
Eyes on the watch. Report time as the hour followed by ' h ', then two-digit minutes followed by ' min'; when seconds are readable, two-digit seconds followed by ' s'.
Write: 9 h 34 min 18 s
